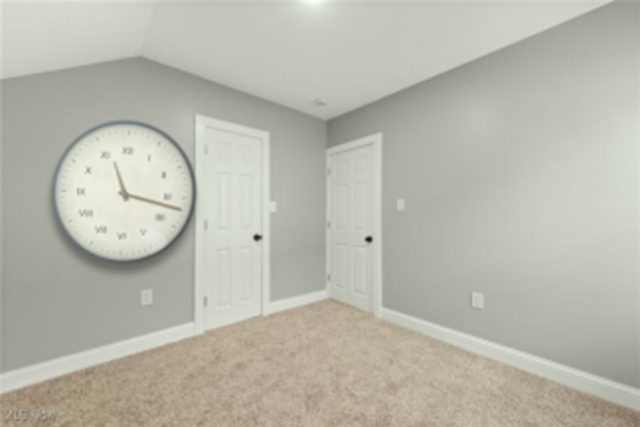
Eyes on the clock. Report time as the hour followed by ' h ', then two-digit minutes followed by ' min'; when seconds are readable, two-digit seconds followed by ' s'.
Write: 11 h 17 min
